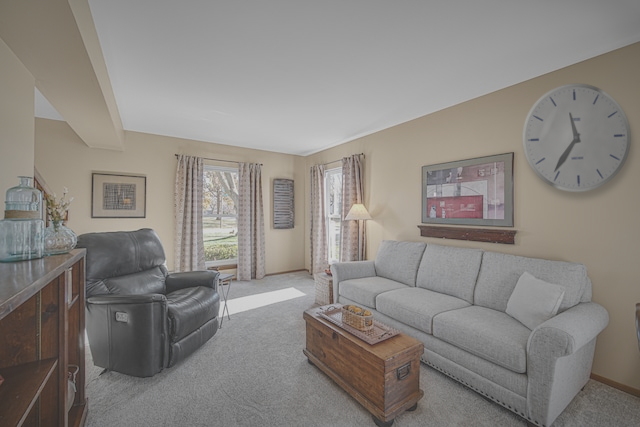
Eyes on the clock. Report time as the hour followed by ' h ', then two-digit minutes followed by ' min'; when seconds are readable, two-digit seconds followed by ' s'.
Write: 11 h 36 min
